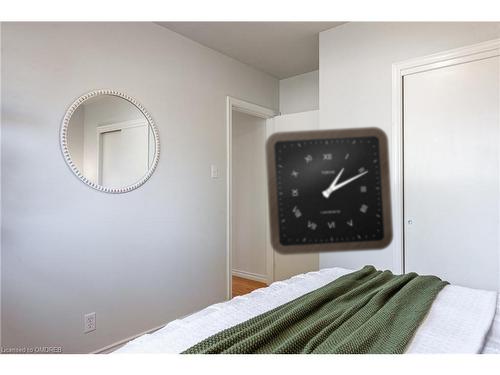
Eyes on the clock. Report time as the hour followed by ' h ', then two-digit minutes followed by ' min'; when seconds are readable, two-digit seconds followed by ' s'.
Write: 1 h 11 min
